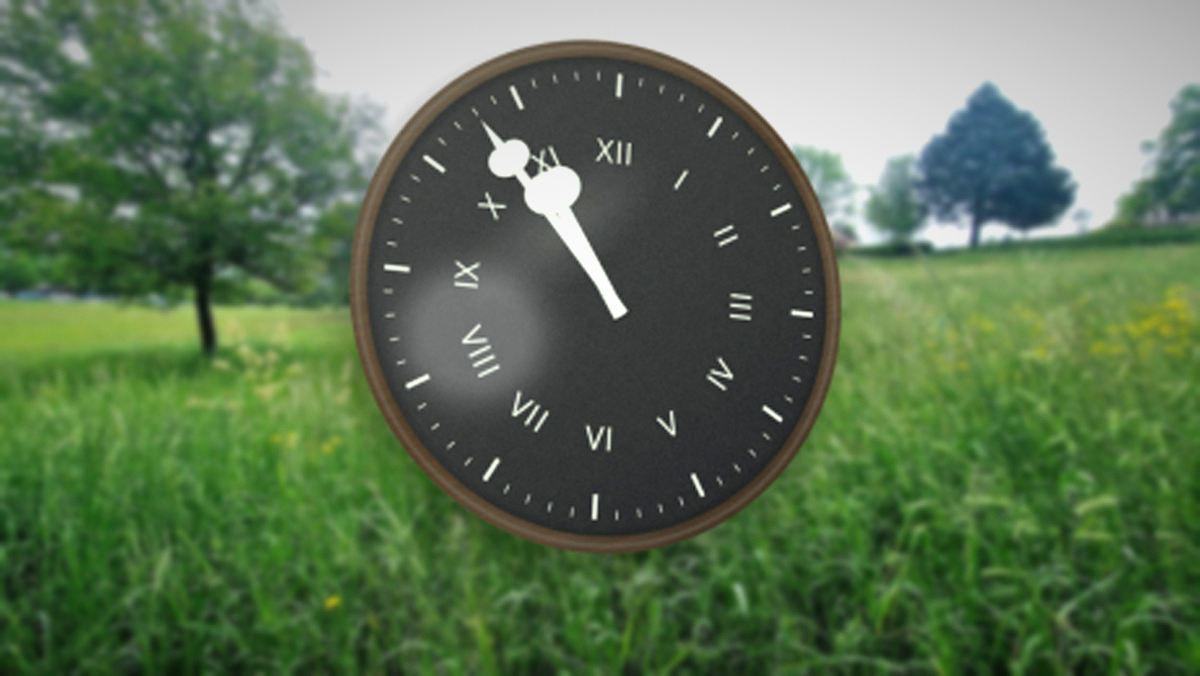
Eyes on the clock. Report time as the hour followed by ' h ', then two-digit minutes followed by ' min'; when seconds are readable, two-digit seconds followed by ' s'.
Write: 10 h 53 min
